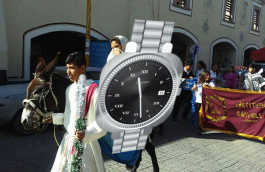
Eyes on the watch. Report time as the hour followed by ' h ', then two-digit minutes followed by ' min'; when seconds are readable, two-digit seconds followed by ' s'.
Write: 11 h 28 min
